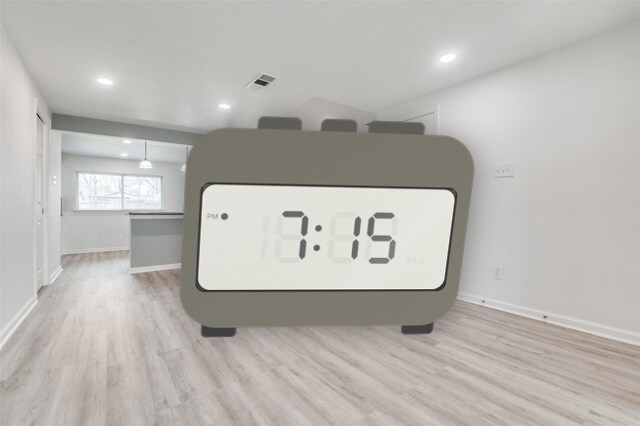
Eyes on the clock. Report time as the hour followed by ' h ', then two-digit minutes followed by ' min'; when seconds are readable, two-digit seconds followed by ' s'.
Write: 7 h 15 min
